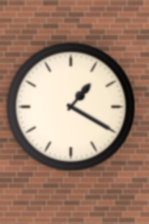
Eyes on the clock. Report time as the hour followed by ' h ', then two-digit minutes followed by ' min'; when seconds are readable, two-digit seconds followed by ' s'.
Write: 1 h 20 min
